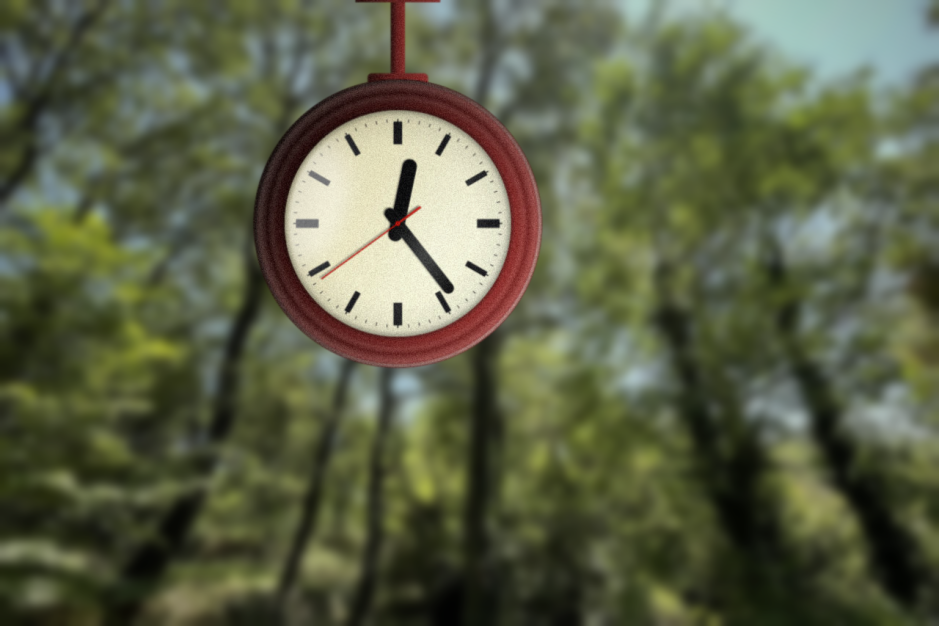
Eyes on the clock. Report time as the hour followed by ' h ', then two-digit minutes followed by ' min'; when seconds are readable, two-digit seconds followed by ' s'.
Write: 12 h 23 min 39 s
